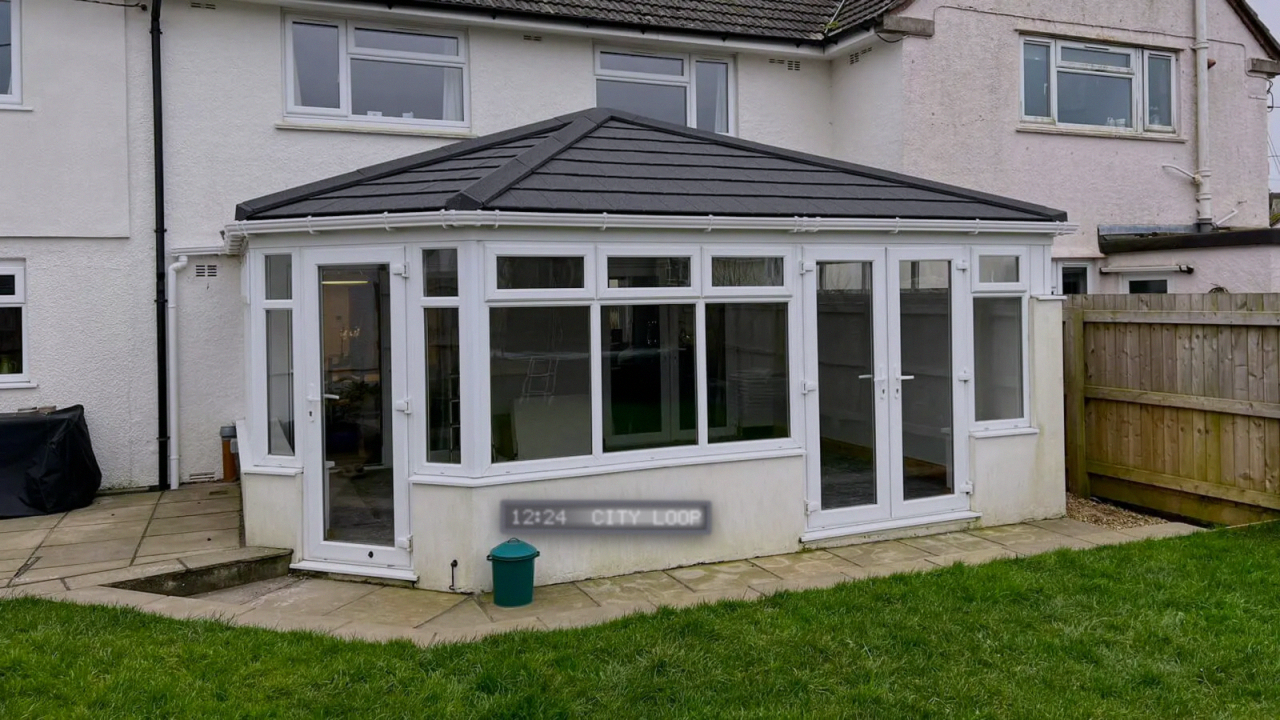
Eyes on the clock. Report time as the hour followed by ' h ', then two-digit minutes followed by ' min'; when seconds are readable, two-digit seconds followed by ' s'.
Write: 12 h 24 min
